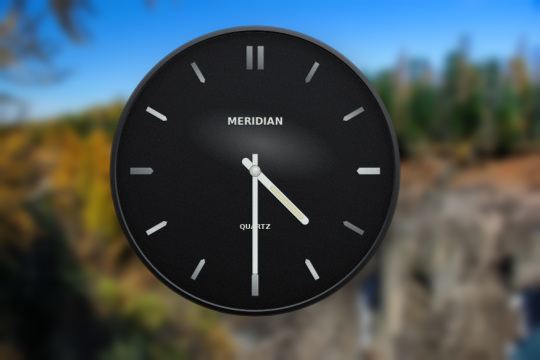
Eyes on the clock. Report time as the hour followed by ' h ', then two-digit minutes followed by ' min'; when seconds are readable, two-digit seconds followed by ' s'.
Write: 4 h 30 min
